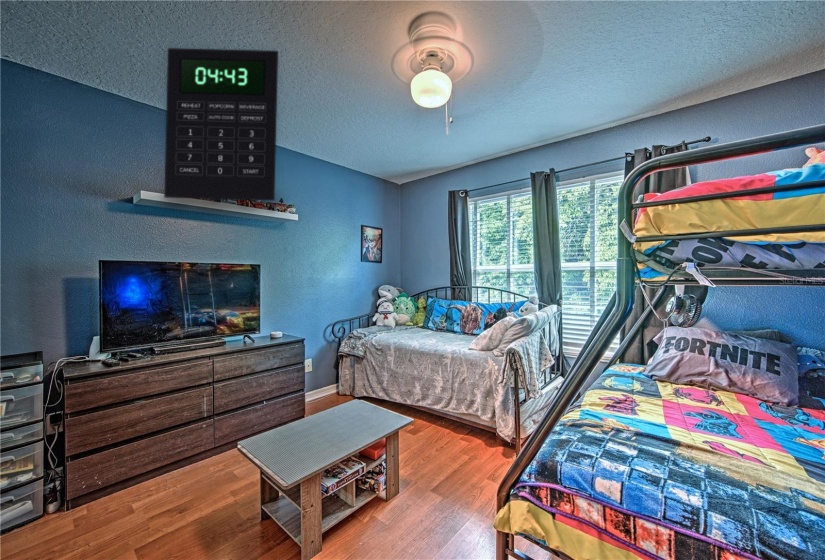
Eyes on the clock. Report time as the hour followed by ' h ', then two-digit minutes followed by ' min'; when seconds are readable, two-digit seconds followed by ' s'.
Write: 4 h 43 min
